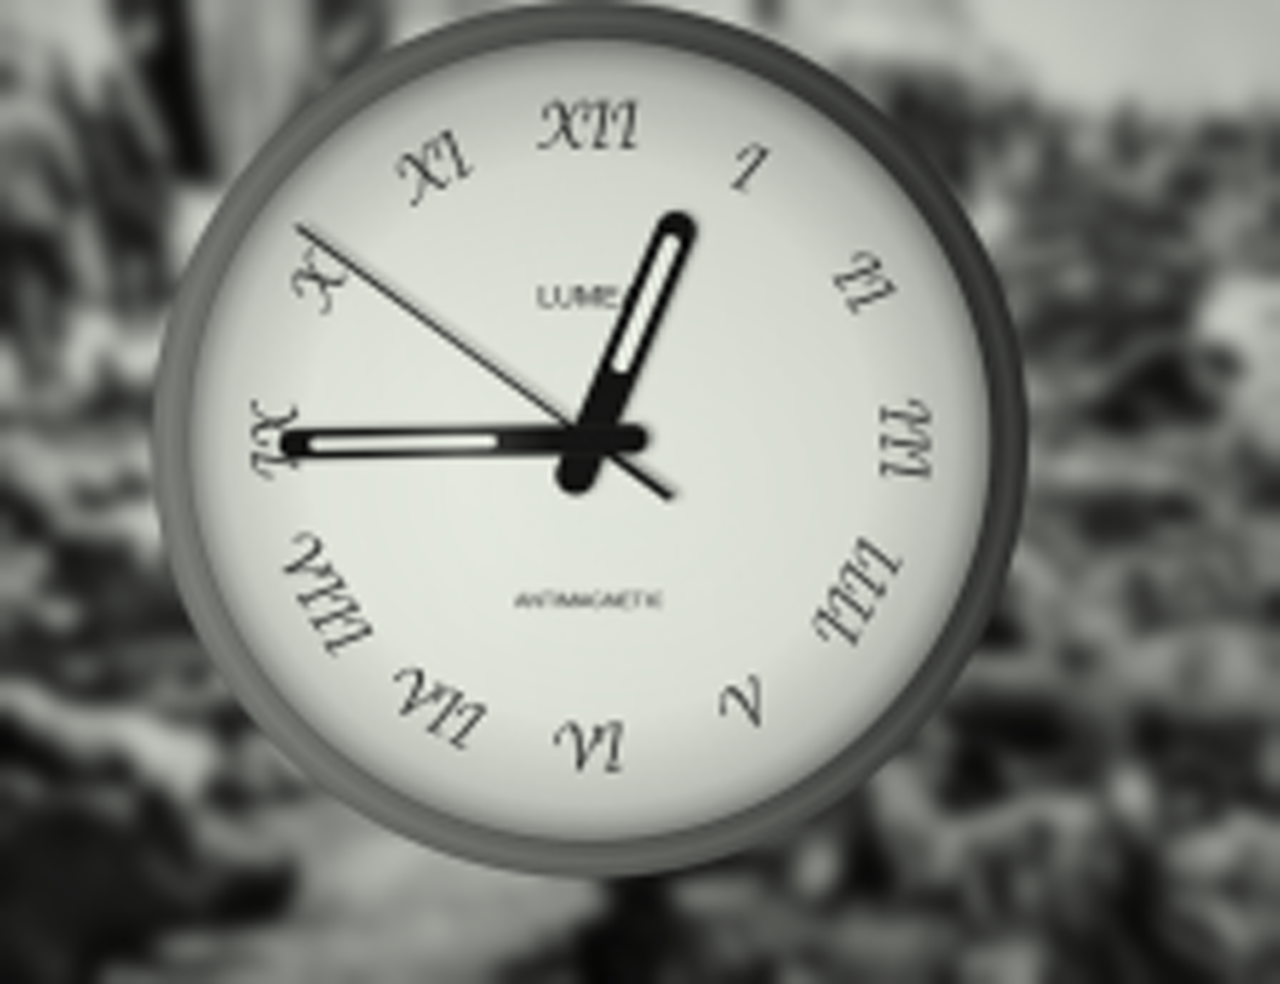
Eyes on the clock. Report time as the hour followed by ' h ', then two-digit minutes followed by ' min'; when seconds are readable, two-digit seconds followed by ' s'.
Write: 12 h 44 min 51 s
